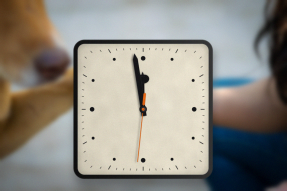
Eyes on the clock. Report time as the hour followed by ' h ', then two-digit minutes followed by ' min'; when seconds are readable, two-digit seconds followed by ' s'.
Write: 11 h 58 min 31 s
